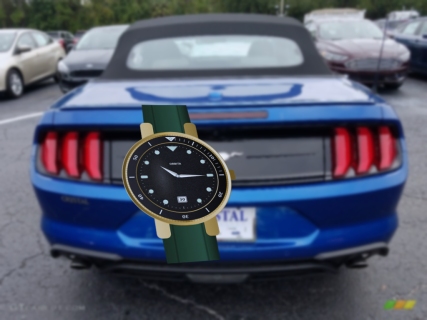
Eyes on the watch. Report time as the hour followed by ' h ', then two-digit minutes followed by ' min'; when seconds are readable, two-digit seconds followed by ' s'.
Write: 10 h 15 min
